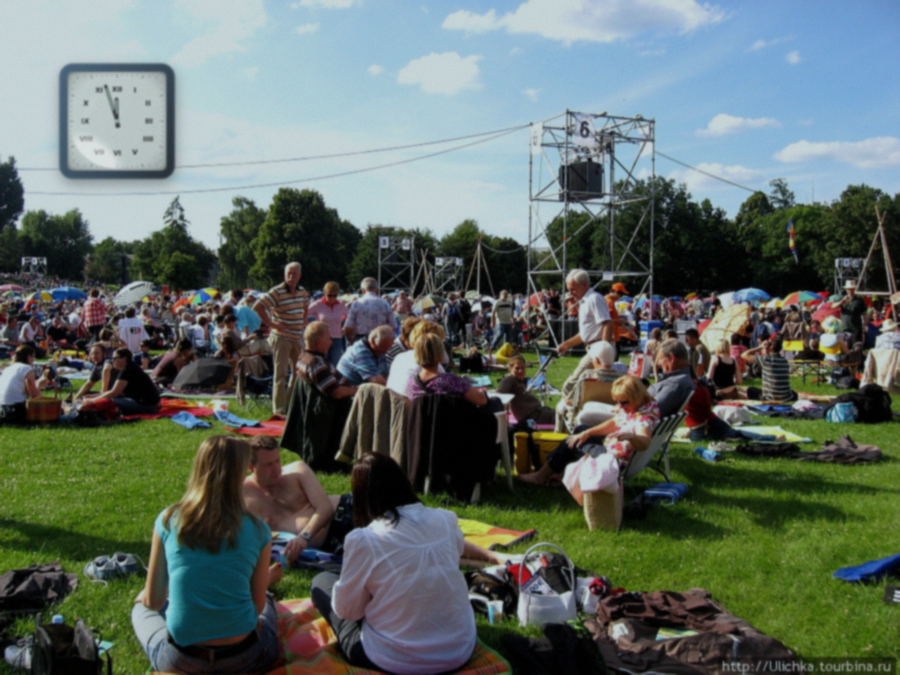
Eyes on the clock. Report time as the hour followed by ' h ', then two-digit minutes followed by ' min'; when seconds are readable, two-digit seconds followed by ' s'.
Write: 11 h 57 min
